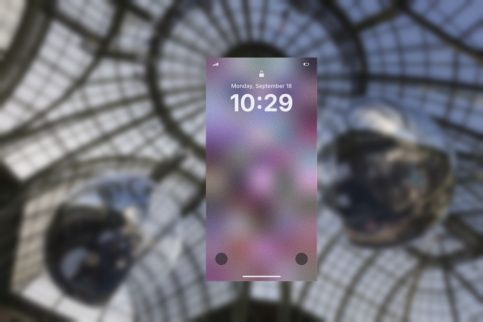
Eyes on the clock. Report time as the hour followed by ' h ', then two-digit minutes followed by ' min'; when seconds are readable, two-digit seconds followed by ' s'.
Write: 10 h 29 min
